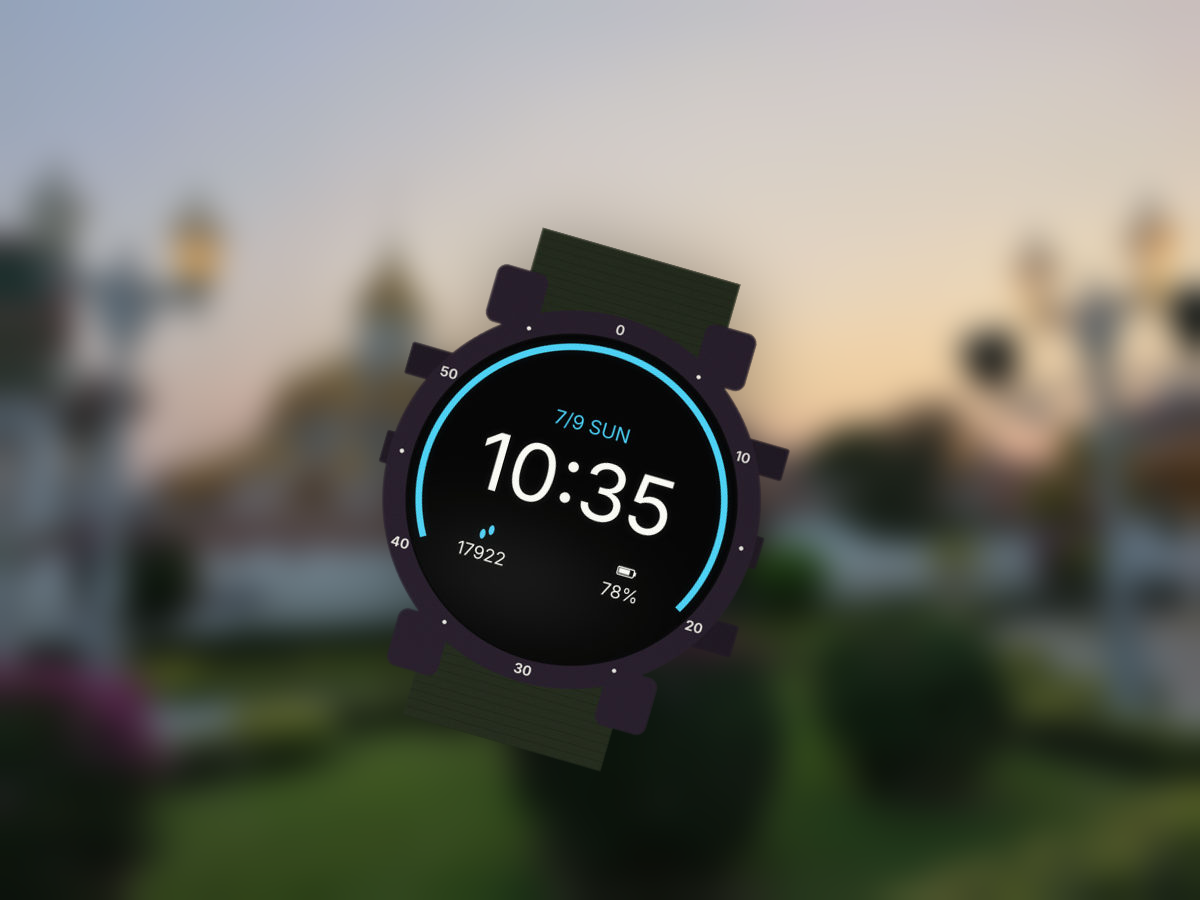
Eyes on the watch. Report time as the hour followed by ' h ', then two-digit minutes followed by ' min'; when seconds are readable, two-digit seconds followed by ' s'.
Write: 10 h 35 min
